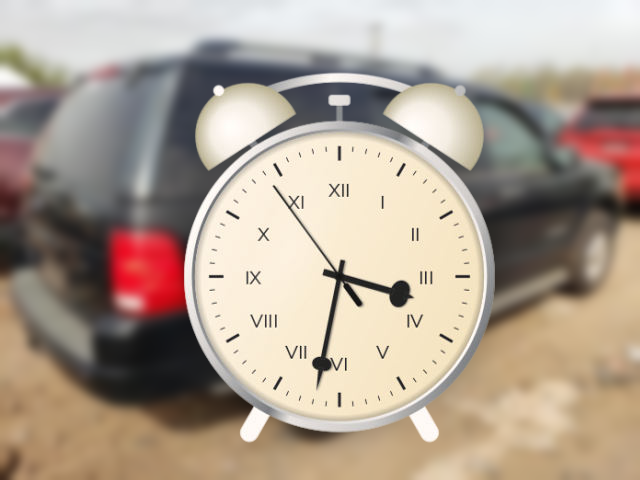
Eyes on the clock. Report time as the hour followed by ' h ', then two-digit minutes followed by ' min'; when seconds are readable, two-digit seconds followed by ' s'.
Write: 3 h 31 min 54 s
